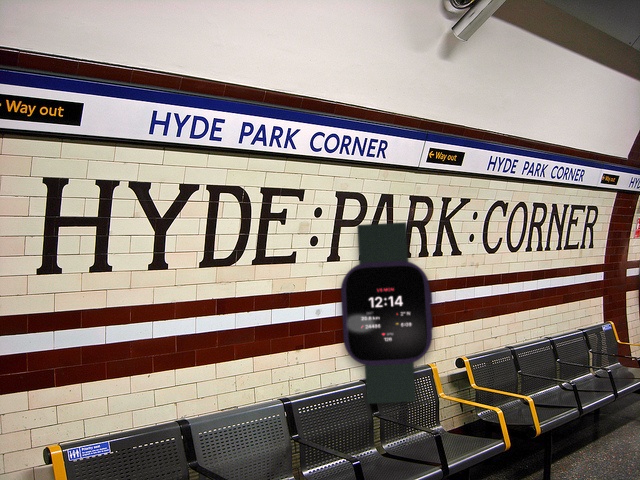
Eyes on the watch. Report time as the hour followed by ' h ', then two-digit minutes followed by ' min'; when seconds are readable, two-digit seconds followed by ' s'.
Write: 12 h 14 min
